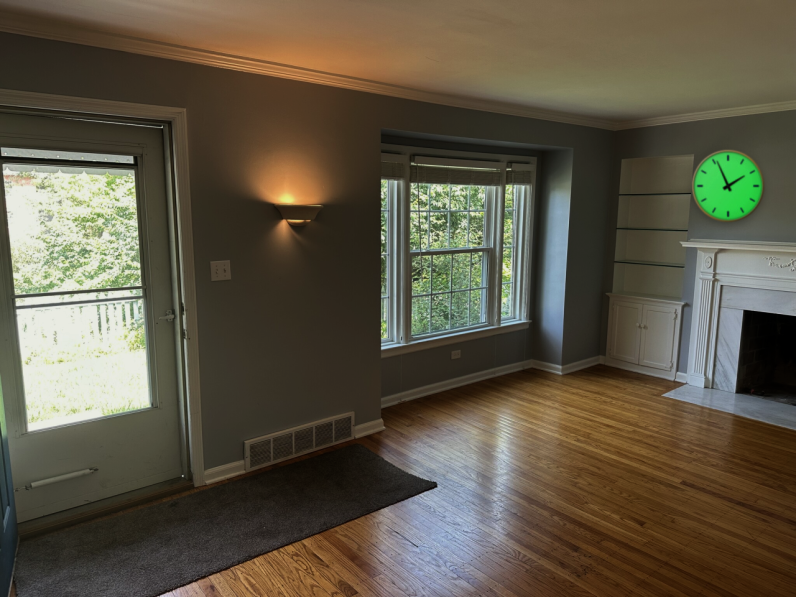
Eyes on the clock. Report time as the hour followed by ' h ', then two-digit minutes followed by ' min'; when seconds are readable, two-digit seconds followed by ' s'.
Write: 1 h 56 min
